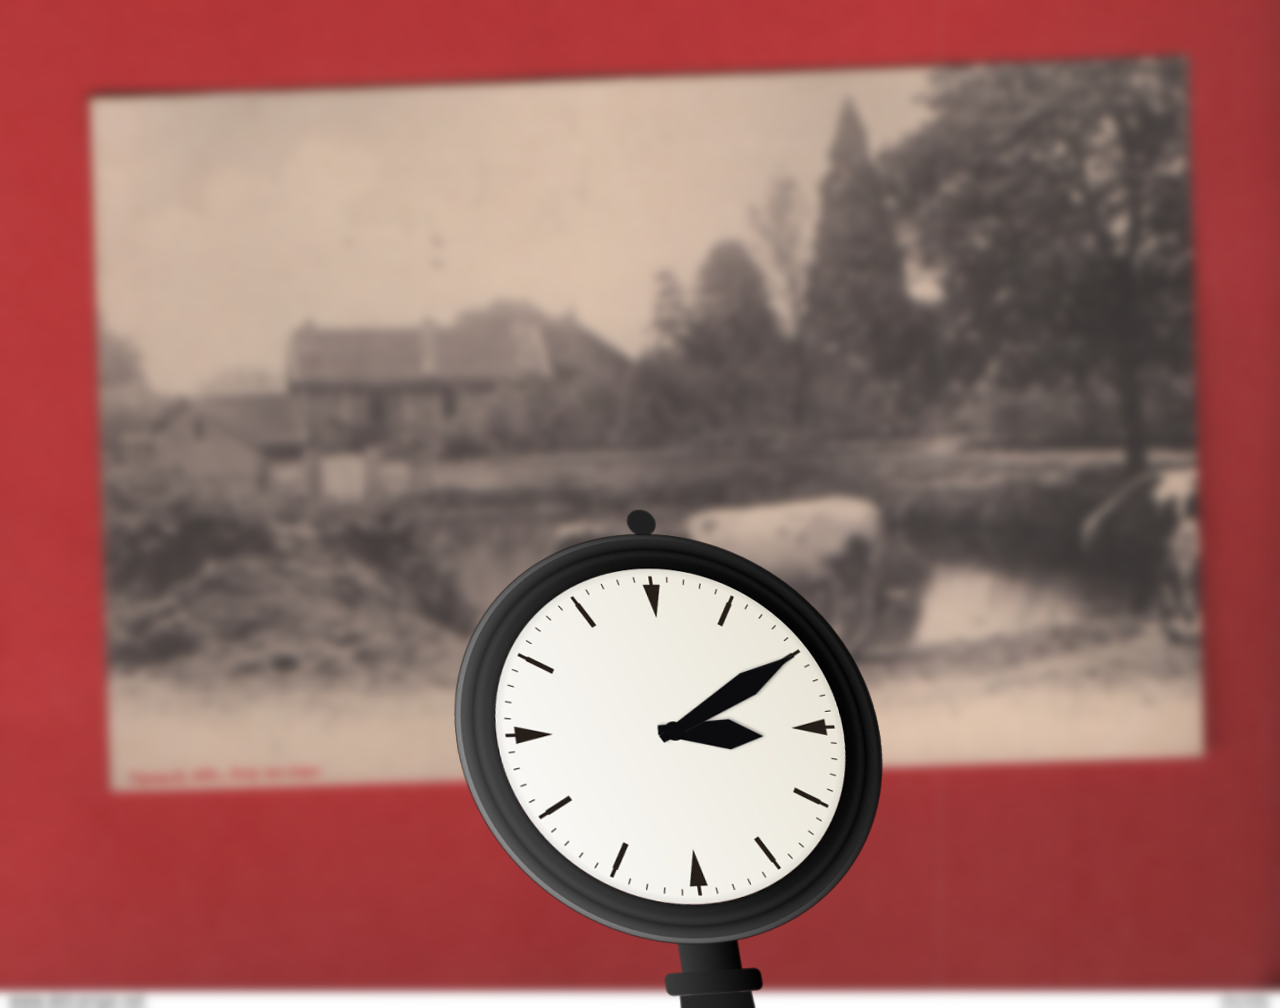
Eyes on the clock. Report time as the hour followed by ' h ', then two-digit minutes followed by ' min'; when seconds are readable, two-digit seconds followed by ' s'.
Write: 3 h 10 min
